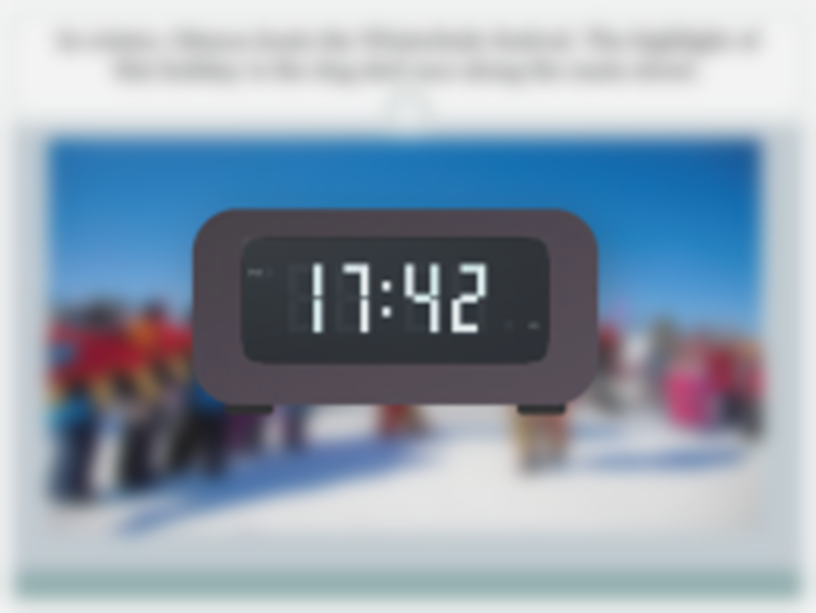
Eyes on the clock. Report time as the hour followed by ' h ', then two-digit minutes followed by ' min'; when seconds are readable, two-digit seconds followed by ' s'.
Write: 17 h 42 min
